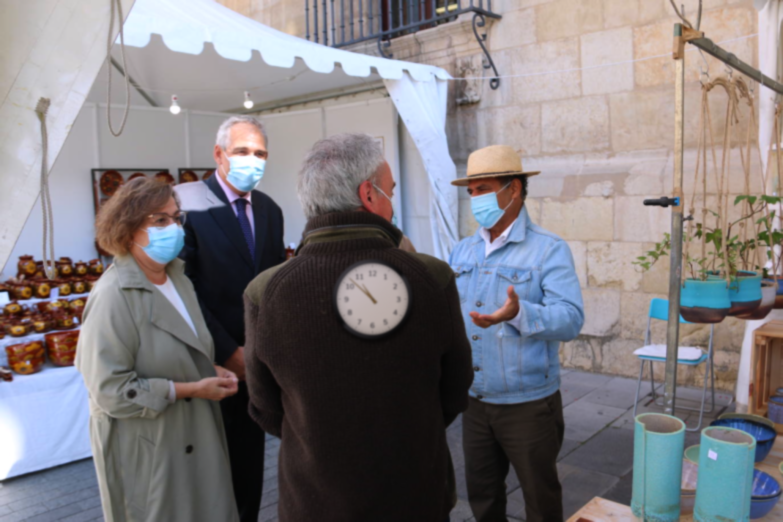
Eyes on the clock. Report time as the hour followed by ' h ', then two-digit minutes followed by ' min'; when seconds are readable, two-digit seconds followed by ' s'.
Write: 10 h 52 min
